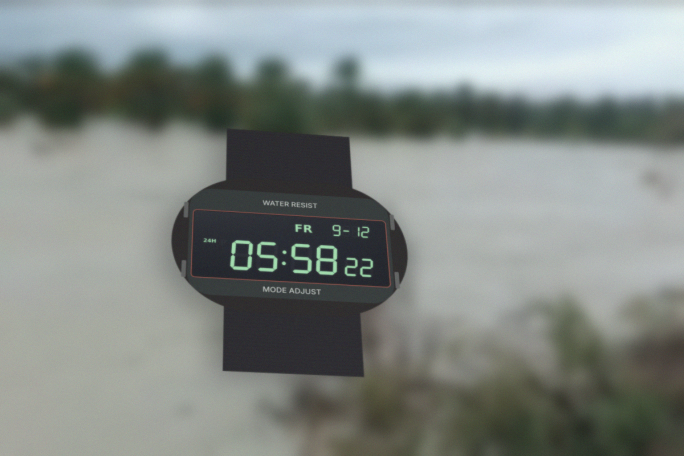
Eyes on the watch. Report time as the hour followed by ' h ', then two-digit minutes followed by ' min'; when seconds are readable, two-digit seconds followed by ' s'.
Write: 5 h 58 min 22 s
